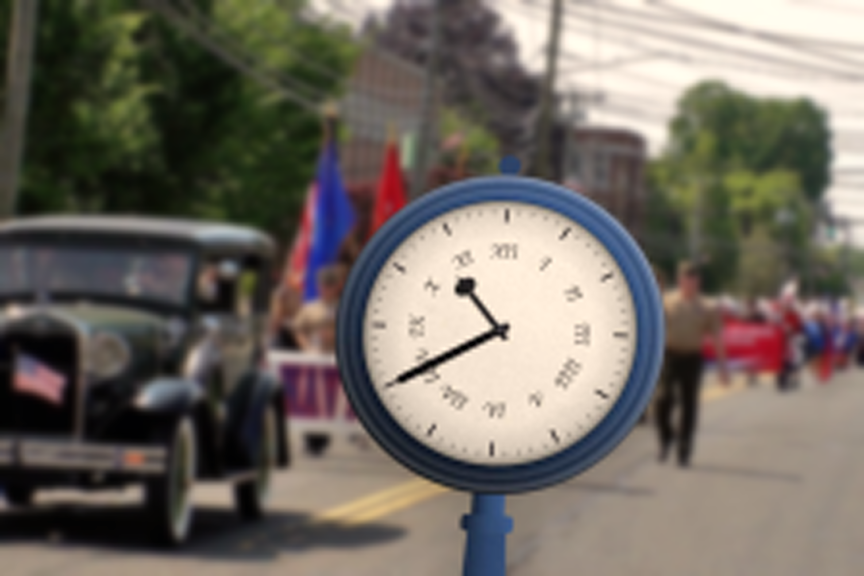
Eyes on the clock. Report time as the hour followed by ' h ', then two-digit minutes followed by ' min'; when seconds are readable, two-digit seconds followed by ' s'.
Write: 10 h 40 min
